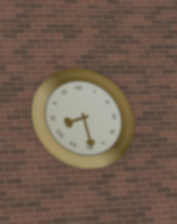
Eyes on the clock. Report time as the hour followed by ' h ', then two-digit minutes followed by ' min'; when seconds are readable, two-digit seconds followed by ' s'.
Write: 8 h 29 min
